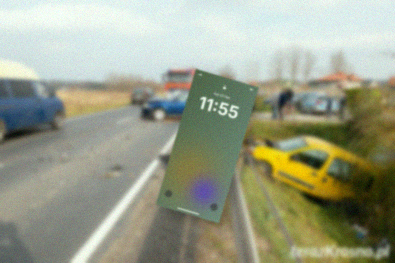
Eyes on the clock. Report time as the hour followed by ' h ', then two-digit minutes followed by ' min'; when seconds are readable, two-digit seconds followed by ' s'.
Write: 11 h 55 min
